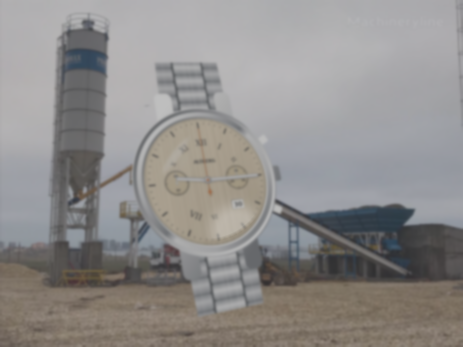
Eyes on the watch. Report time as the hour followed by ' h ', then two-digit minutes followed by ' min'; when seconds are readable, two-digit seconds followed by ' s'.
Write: 9 h 15 min
